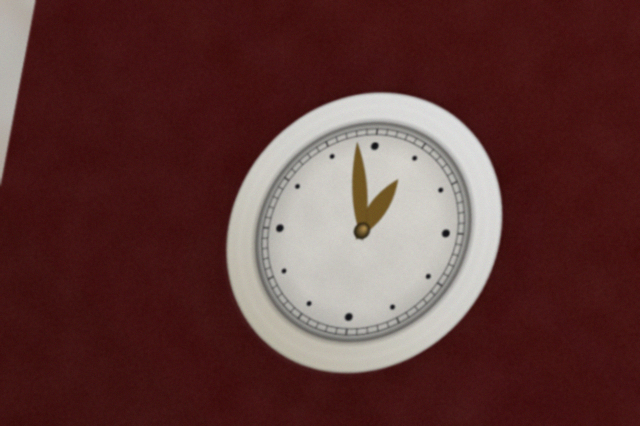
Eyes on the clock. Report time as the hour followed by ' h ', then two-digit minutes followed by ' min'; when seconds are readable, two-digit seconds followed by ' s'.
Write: 12 h 58 min
